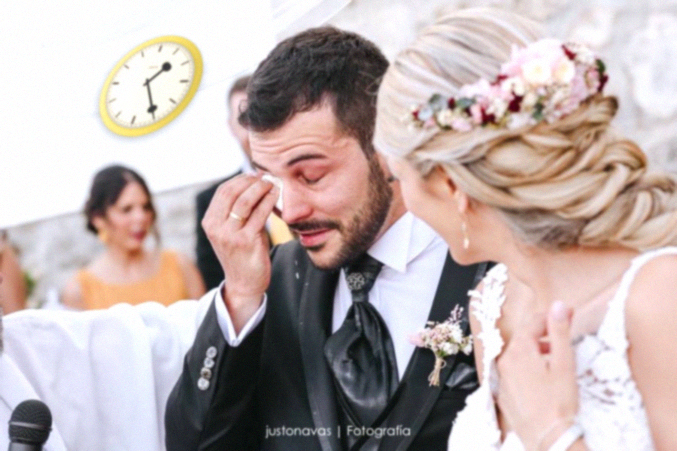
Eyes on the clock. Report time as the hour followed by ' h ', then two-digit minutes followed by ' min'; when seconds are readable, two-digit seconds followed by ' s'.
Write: 1 h 25 min
